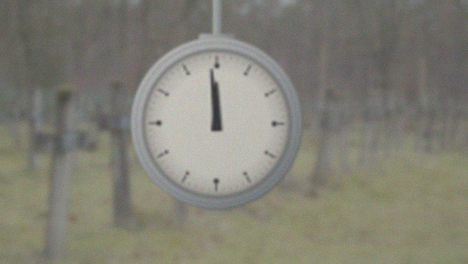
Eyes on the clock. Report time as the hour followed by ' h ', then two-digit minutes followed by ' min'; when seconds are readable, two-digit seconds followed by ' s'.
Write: 11 h 59 min
